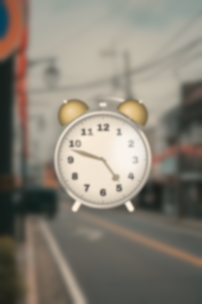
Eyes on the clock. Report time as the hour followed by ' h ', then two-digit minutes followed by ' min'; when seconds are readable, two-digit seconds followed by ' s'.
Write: 4 h 48 min
